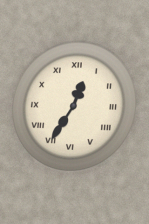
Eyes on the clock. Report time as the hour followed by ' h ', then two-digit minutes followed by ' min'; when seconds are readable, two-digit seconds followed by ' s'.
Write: 12 h 35 min
